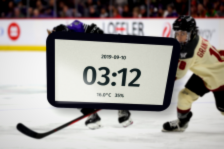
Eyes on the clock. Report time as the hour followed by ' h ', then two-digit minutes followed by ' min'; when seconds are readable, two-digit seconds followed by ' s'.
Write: 3 h 12 min
